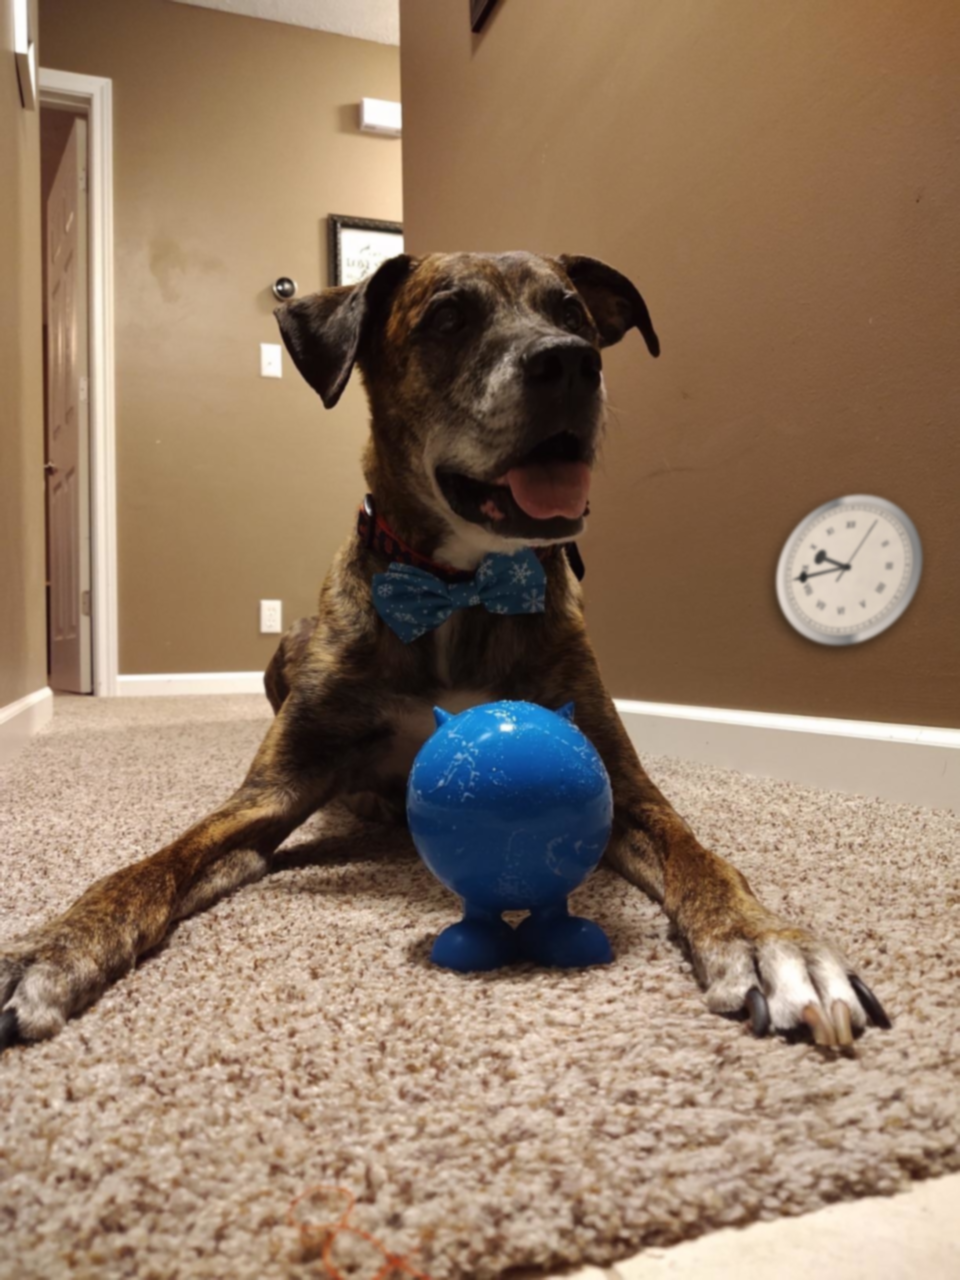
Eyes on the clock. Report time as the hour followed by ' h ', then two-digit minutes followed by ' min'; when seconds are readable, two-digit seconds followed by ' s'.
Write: 9 h 43 min 05 s
